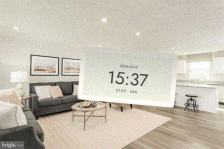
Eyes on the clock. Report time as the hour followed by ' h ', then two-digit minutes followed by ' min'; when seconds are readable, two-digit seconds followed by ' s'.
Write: 15 h 37 min
